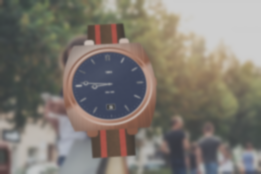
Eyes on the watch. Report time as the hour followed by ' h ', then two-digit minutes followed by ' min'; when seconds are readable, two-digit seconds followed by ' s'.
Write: 8 h 46 min
